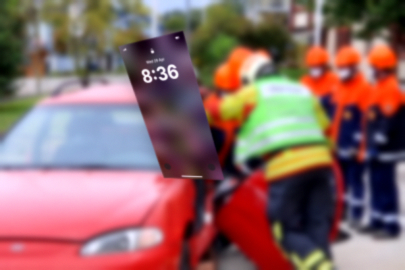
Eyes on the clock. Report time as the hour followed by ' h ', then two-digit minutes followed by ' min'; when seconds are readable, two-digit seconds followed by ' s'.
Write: 8 h 36 min
